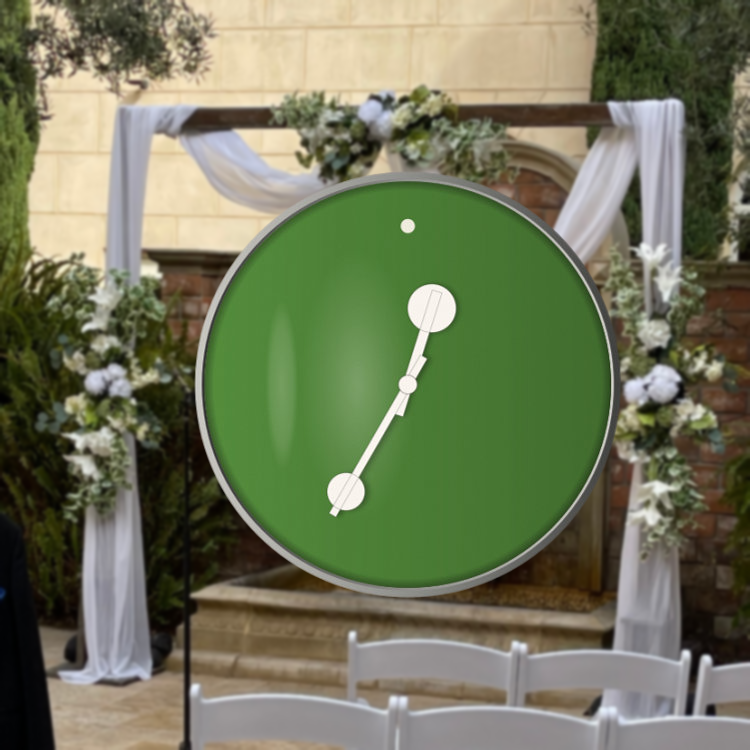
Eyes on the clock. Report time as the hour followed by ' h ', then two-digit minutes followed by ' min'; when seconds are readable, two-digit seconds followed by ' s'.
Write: 12 h 35 min
